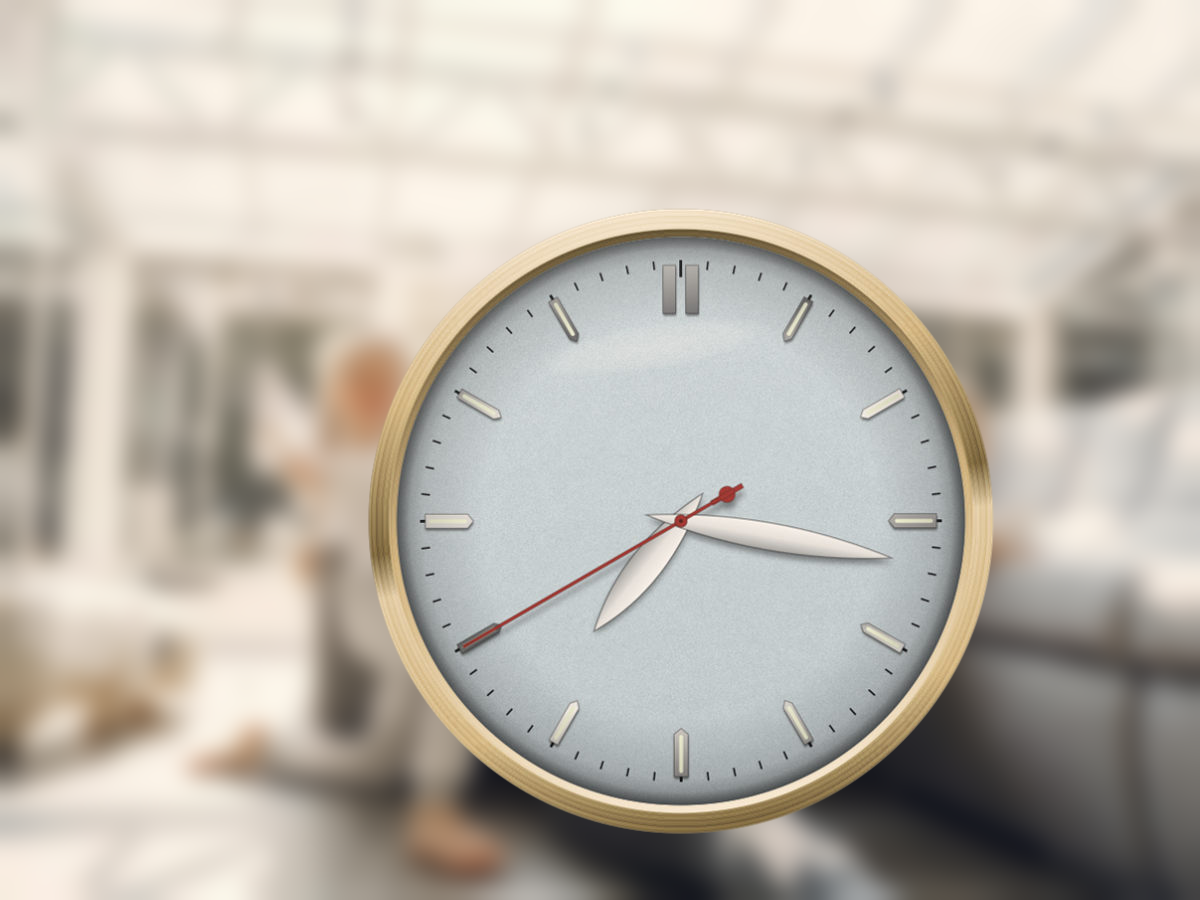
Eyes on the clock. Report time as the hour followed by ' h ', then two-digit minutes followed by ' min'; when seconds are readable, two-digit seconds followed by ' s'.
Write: 7 h 16 min 40 s
